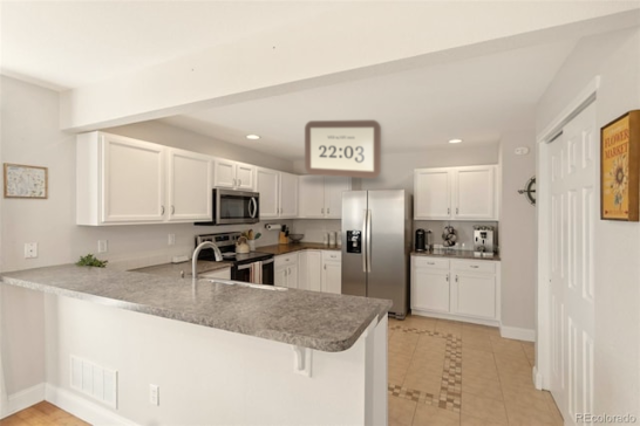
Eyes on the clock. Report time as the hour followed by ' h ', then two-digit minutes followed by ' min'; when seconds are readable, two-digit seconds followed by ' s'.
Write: 22 h 03 min
